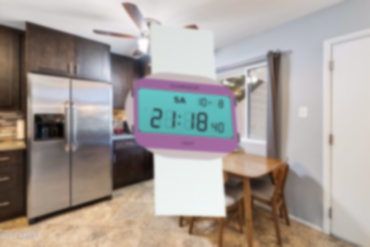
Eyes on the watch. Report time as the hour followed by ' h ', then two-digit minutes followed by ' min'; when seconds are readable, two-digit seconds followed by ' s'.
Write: 21 h 18 min
